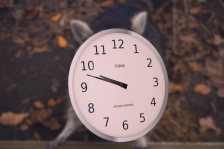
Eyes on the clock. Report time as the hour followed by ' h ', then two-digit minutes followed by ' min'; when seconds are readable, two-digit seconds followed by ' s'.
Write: 9 h 48 min
